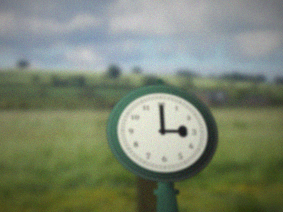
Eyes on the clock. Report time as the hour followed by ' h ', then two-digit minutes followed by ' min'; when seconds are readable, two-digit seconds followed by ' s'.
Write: 3 h 00 min
